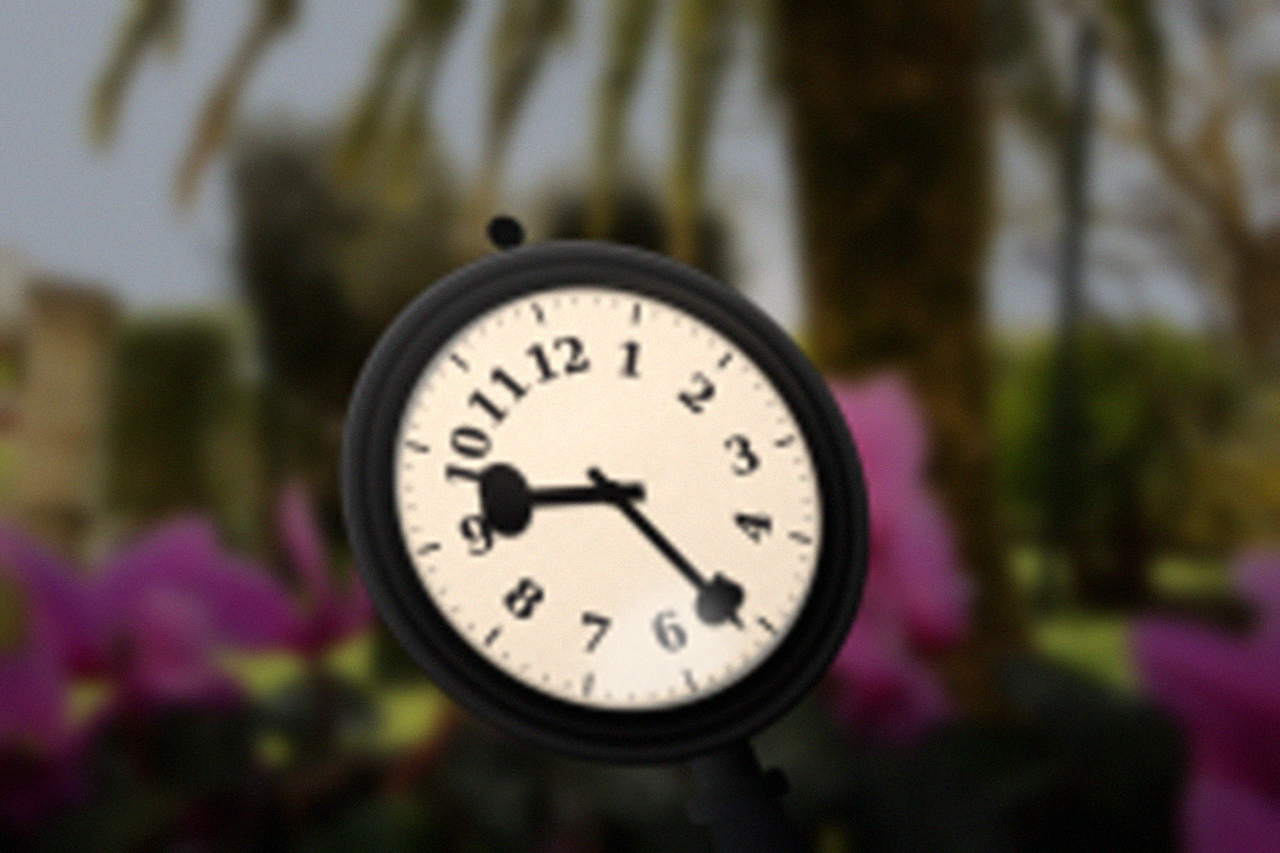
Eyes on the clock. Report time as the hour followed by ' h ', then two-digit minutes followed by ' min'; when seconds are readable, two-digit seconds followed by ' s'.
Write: 9 h 26 min
